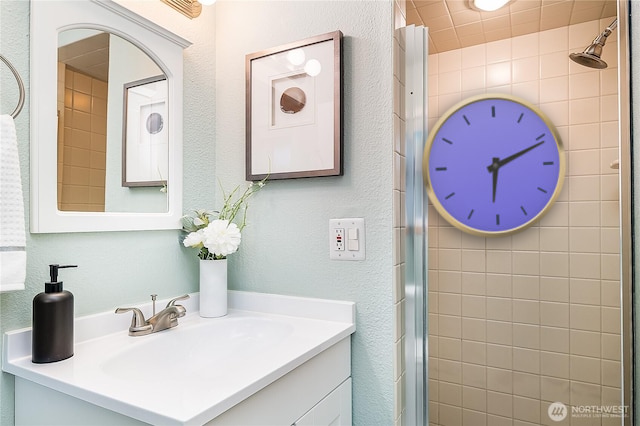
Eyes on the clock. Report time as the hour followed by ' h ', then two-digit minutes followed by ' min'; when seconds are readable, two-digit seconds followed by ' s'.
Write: 6 h 11 min
